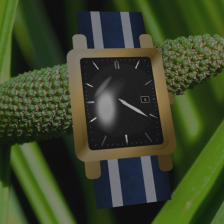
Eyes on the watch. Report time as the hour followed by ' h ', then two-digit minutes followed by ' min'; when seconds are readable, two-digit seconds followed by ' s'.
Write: 4 h 21 min
